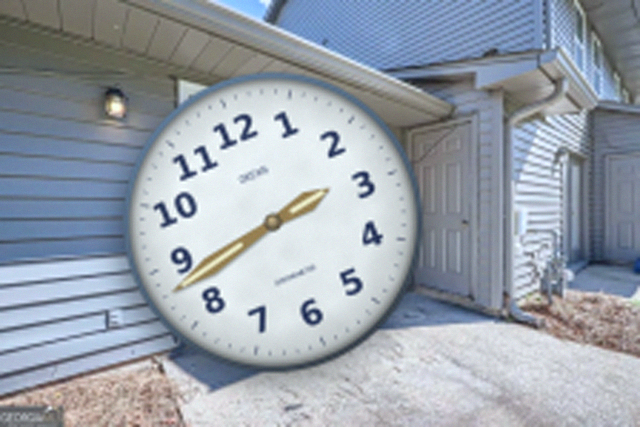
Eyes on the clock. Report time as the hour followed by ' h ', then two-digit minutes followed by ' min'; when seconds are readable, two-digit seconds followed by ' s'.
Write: 2 h 43 min
